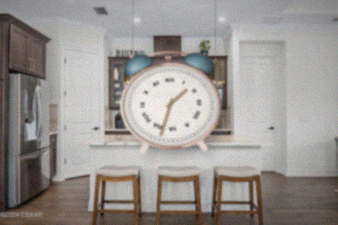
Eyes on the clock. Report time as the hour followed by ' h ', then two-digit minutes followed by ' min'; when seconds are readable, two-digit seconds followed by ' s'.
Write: 1 h 33 min
